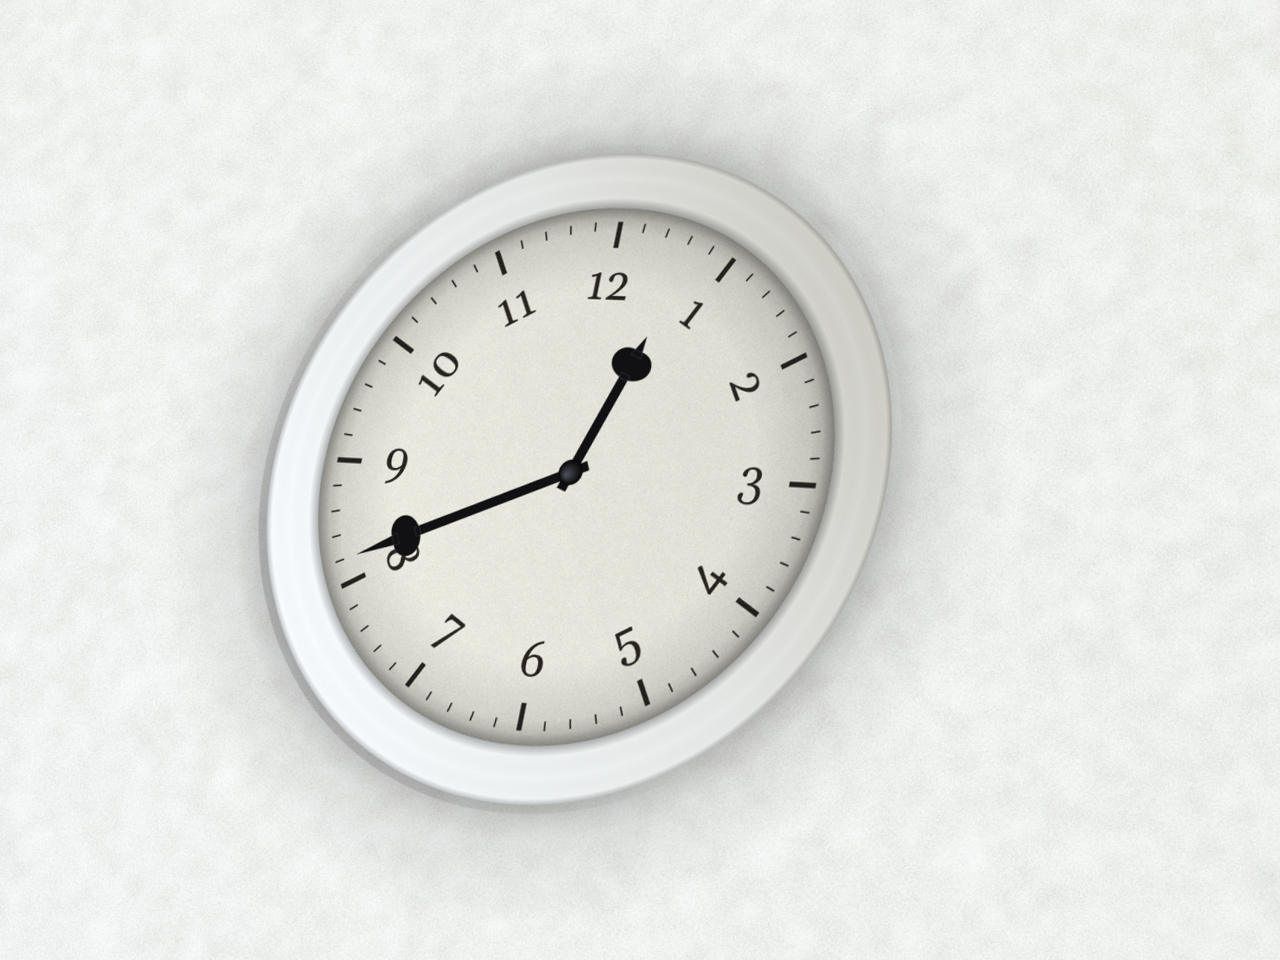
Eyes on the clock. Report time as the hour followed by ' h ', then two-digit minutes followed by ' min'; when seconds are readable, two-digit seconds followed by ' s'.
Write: 12 h 41 min
